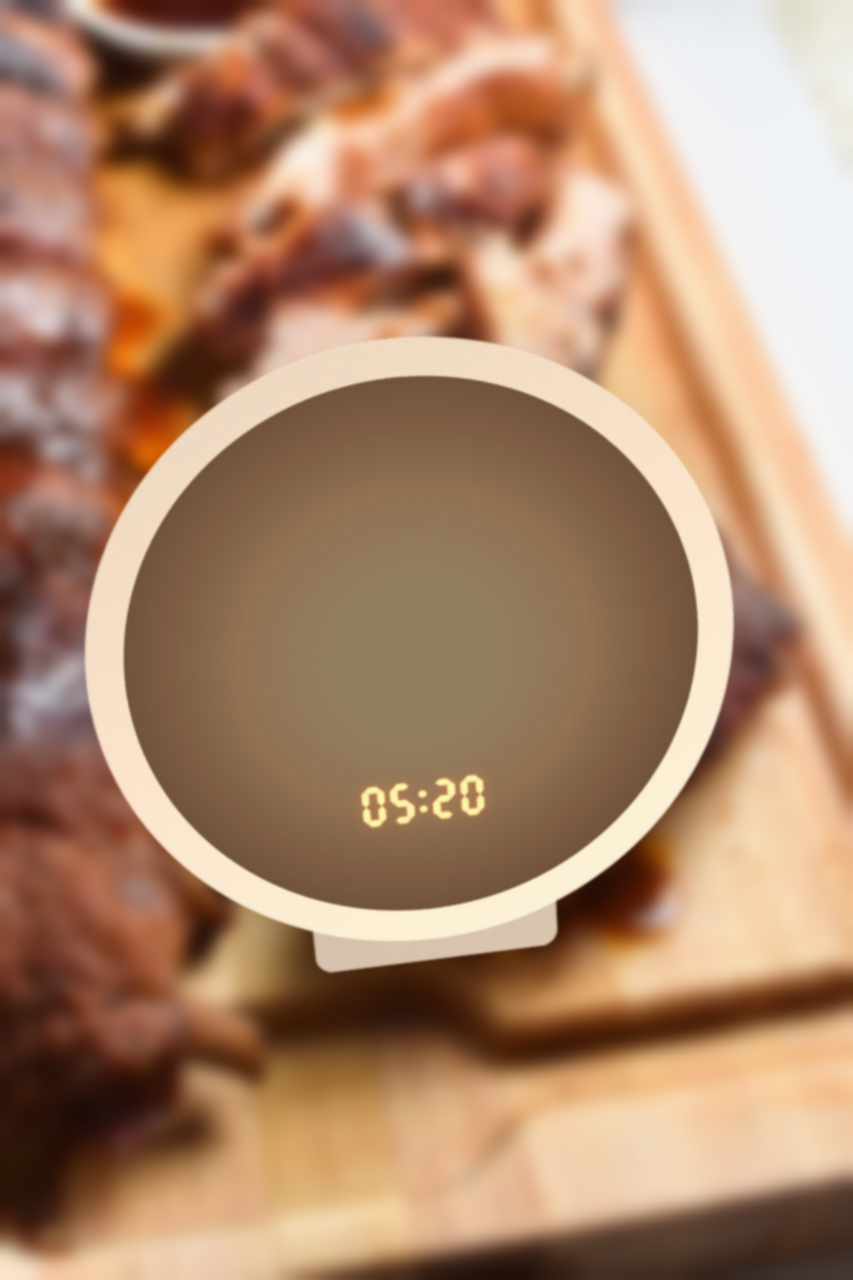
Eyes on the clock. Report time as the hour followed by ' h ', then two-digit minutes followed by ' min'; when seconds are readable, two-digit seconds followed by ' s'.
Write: 5 h 20 min
